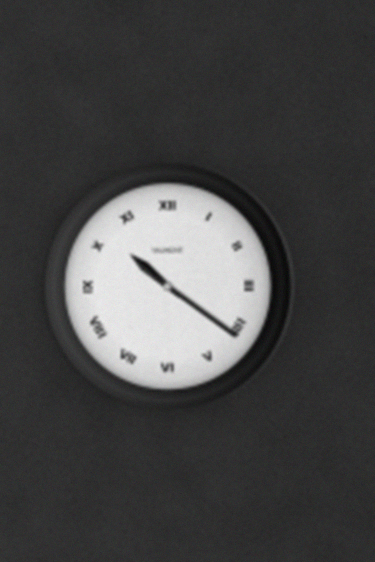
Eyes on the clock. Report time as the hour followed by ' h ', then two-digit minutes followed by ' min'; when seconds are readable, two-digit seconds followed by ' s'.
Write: 10 h 21 min
